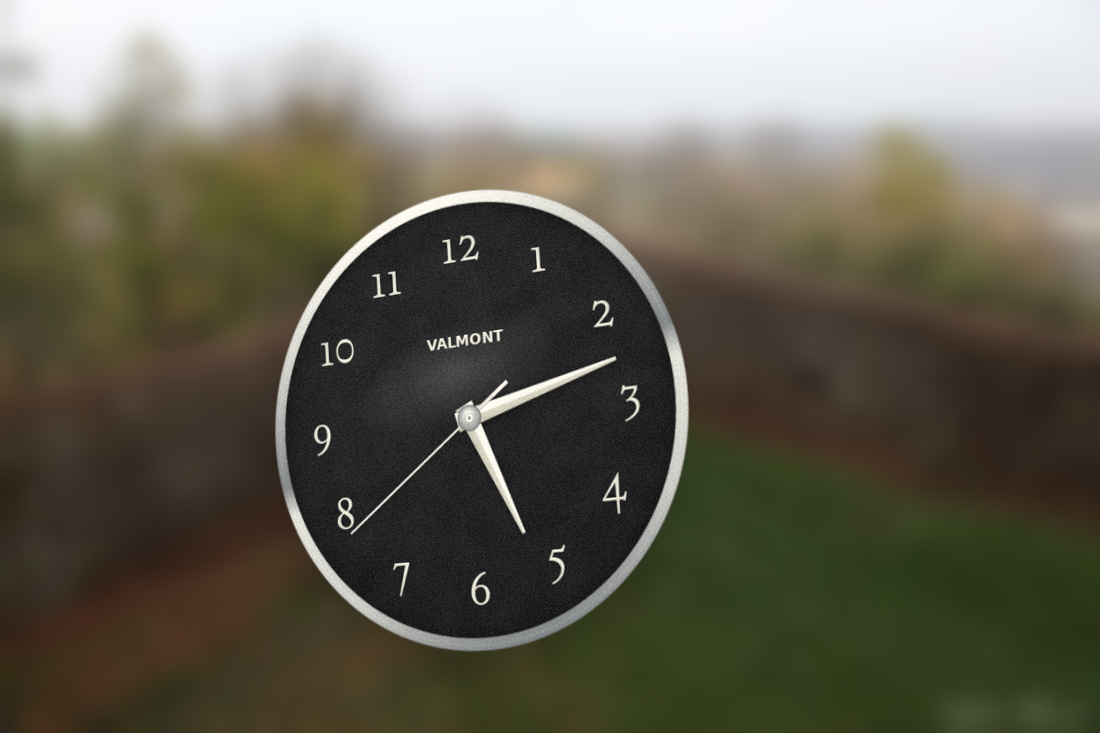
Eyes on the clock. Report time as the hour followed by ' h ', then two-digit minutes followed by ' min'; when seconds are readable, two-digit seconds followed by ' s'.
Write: 5 h 12 min 39 s
